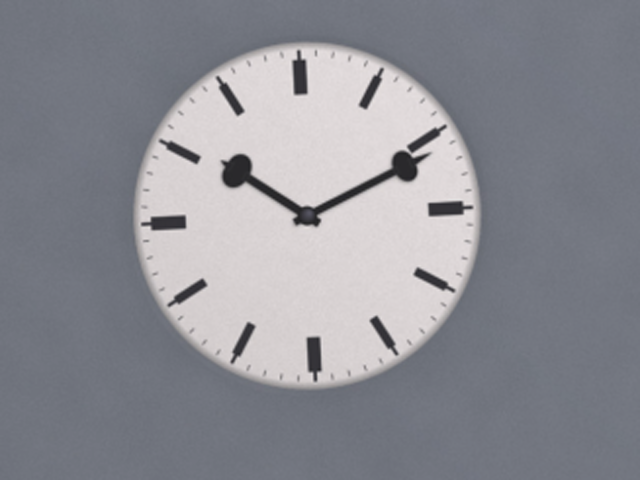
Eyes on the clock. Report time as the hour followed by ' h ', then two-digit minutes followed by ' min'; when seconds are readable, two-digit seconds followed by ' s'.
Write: 10 h 11 min
